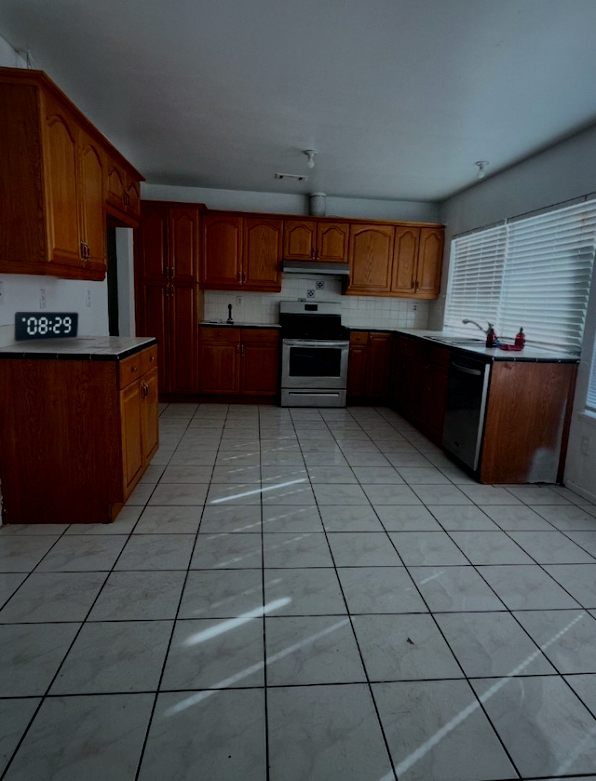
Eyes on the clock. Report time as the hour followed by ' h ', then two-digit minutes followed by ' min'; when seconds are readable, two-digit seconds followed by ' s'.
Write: 8 h 29 min
